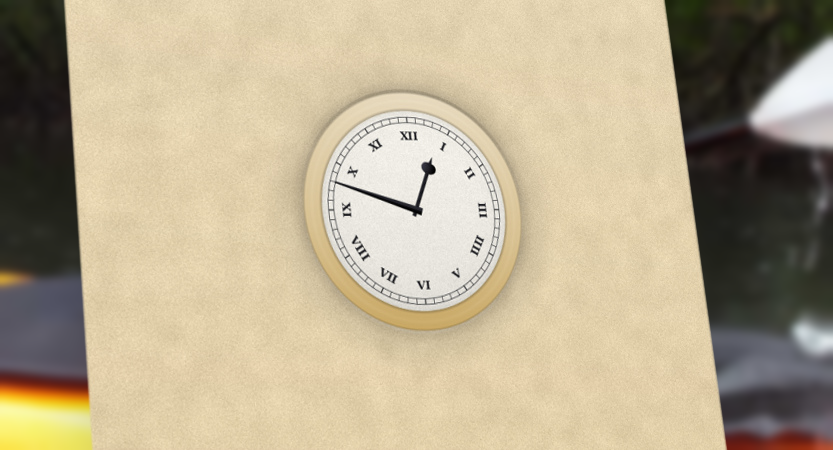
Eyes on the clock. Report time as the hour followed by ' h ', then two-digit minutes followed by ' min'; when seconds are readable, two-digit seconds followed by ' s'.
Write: 12 h 48 min
